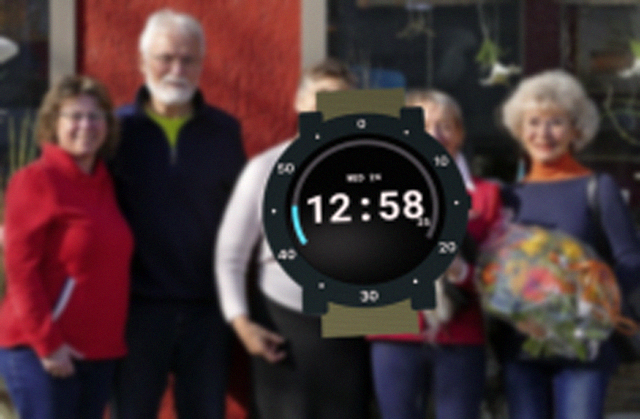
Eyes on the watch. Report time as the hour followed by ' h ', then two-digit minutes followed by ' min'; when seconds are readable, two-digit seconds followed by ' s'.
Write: 12 h 58 min
